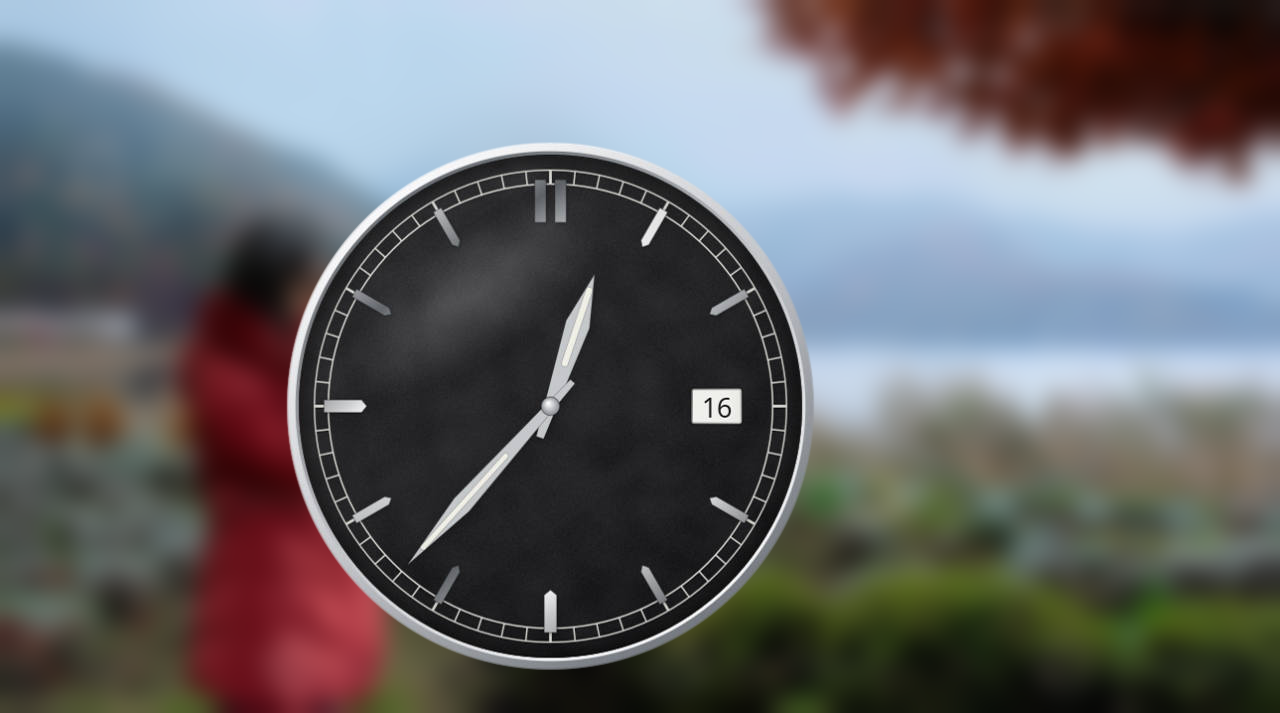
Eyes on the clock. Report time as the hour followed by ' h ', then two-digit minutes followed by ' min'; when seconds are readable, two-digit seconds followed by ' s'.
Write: 12 h 37 min
